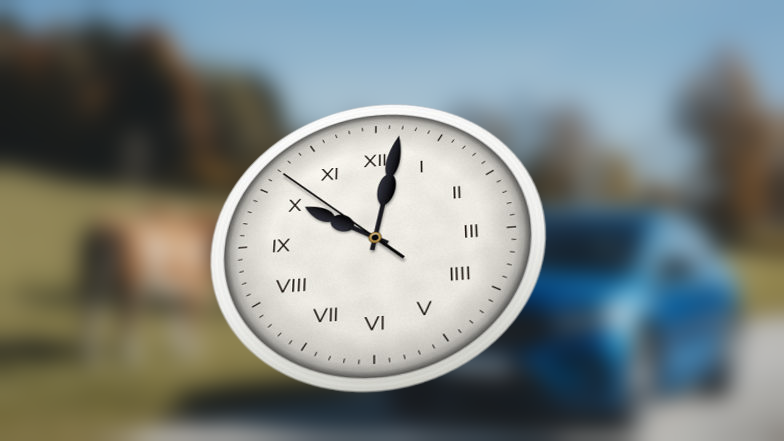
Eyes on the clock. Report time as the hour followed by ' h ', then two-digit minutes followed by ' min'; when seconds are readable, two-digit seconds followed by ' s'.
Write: 10 h 01 min 52 s
